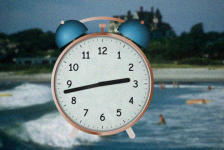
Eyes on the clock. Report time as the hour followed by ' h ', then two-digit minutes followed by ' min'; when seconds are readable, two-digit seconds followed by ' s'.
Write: 2 h 43 min
